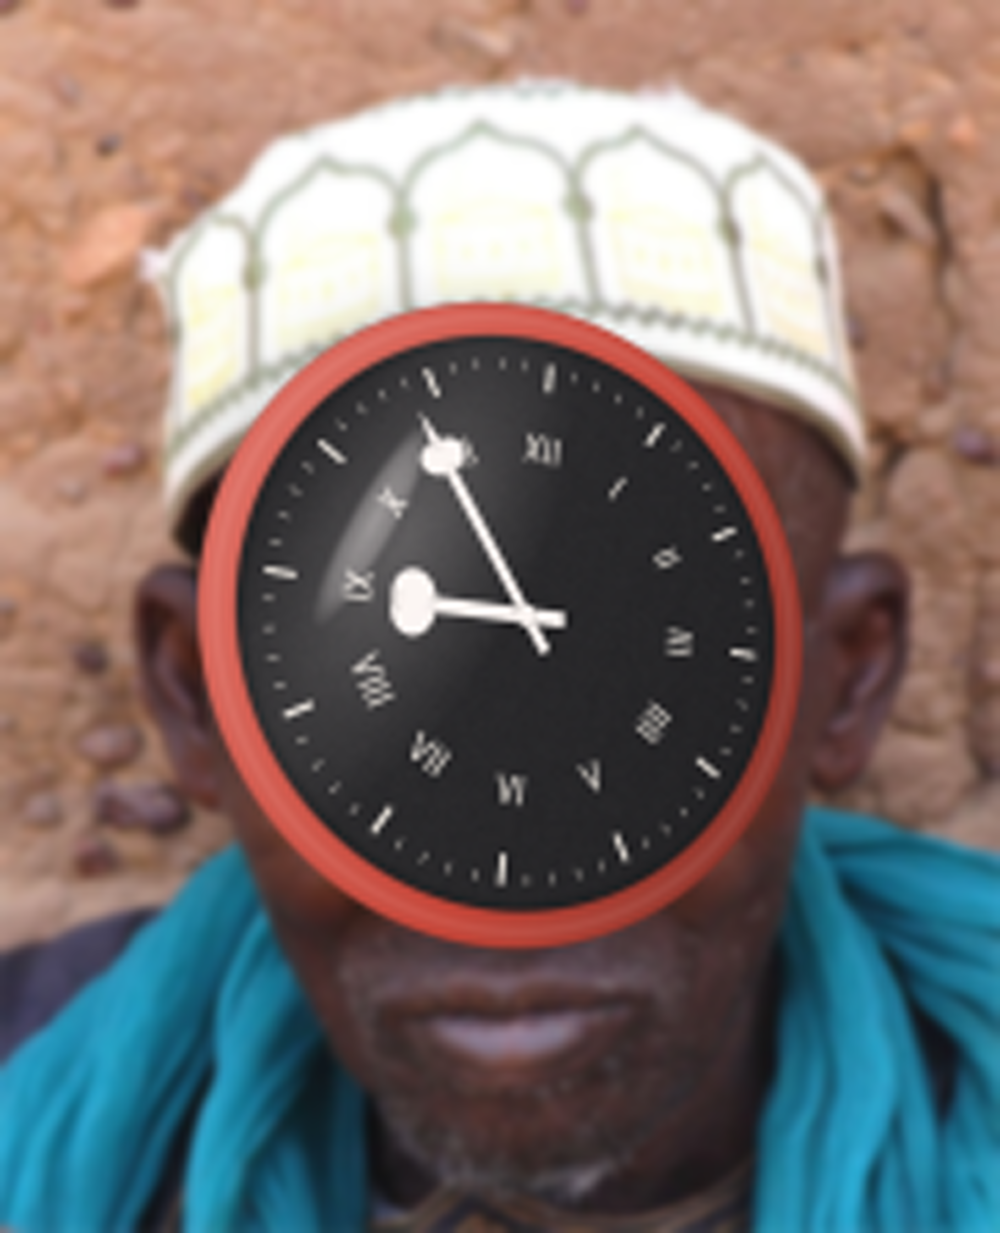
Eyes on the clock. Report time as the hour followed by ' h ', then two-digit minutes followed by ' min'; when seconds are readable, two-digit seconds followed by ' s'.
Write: 8 h 54 min
